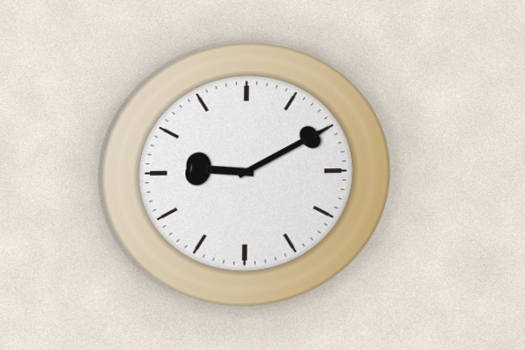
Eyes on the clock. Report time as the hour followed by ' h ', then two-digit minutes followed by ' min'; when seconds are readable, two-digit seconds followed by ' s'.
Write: 9 h 10 min
